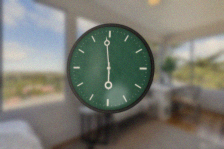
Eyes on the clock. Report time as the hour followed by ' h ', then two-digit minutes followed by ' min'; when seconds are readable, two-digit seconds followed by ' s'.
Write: 5 h 59 min
